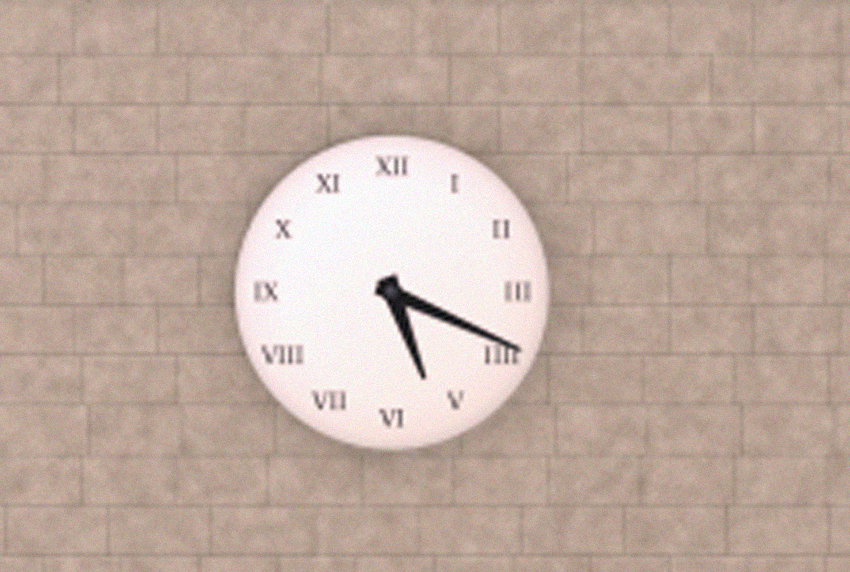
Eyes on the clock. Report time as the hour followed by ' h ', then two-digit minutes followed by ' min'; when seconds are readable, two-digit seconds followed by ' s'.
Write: 5 h 19 min
